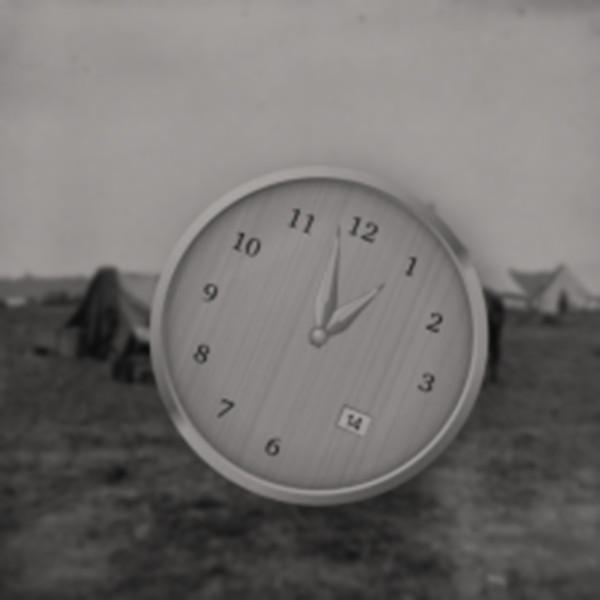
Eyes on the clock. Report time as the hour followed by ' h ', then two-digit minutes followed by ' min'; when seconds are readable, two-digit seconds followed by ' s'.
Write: 12 h 58 min
